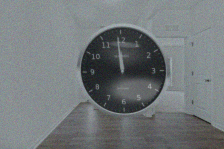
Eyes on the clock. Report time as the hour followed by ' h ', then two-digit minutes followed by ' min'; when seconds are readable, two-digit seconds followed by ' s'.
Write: 11 h 59 min
